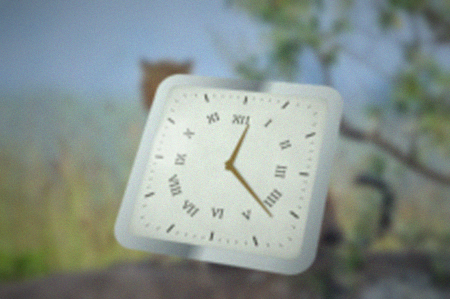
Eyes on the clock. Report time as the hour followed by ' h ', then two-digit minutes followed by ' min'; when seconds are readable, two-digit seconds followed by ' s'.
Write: 12 h 22 min
